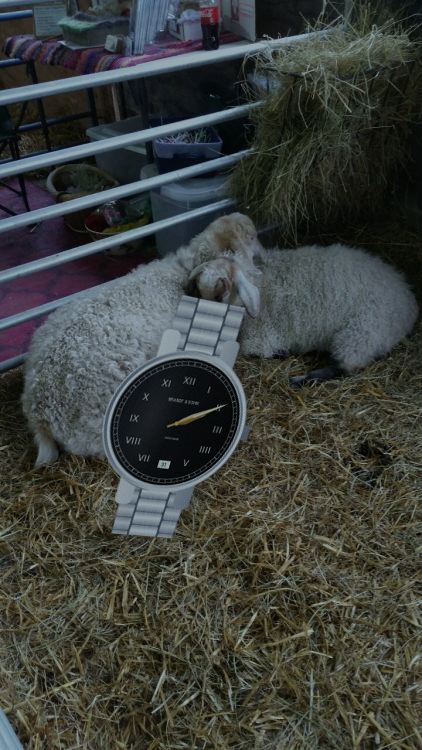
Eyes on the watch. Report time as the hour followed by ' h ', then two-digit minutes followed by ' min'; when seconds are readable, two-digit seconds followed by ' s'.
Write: 2 h 10 min
